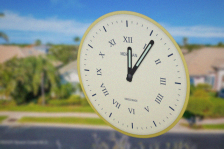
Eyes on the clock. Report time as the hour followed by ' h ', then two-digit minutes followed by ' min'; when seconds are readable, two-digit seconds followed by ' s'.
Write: 12 h 06 min
